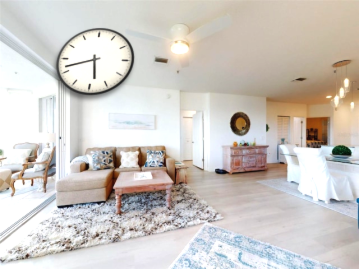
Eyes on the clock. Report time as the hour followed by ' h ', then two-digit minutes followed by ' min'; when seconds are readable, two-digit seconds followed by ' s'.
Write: 5 h 42 min
